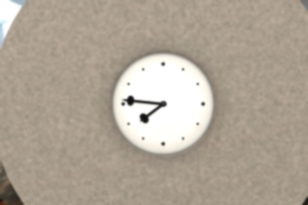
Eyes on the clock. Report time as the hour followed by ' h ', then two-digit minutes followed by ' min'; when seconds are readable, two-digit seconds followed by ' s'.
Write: 7 h 46 min
